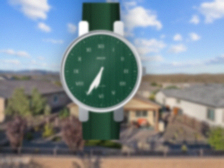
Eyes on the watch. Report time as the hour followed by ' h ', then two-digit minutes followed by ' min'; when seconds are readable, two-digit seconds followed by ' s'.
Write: 6 h 35 min
